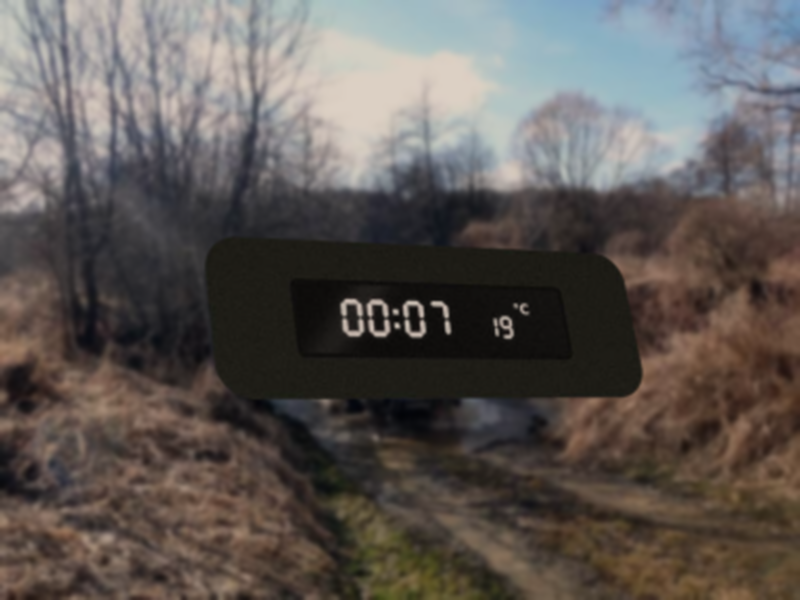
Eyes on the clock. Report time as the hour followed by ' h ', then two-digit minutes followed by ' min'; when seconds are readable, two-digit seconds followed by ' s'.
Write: 0 h 07 min
